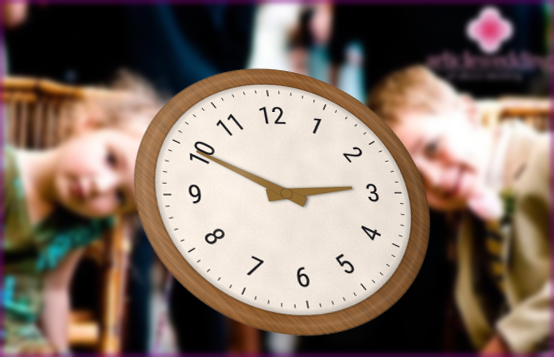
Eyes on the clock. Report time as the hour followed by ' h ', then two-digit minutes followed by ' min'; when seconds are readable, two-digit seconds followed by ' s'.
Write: 2 h 50 min
